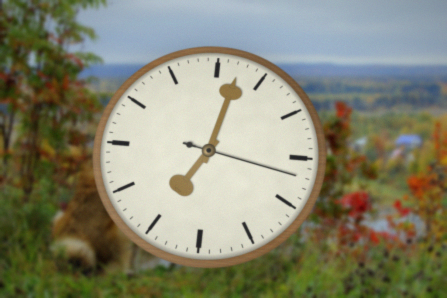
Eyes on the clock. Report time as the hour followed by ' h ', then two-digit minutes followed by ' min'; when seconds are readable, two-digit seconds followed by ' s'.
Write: 7 h 02 min 17 s
